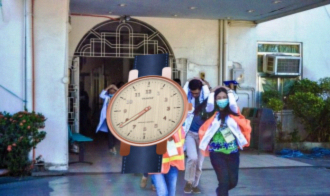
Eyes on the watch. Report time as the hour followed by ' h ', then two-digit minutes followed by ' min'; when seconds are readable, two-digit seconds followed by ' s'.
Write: 7 h 39 min
